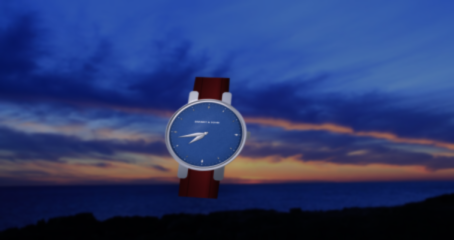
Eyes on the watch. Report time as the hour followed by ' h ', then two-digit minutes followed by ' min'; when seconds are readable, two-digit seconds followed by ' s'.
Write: 7 h 43 min
